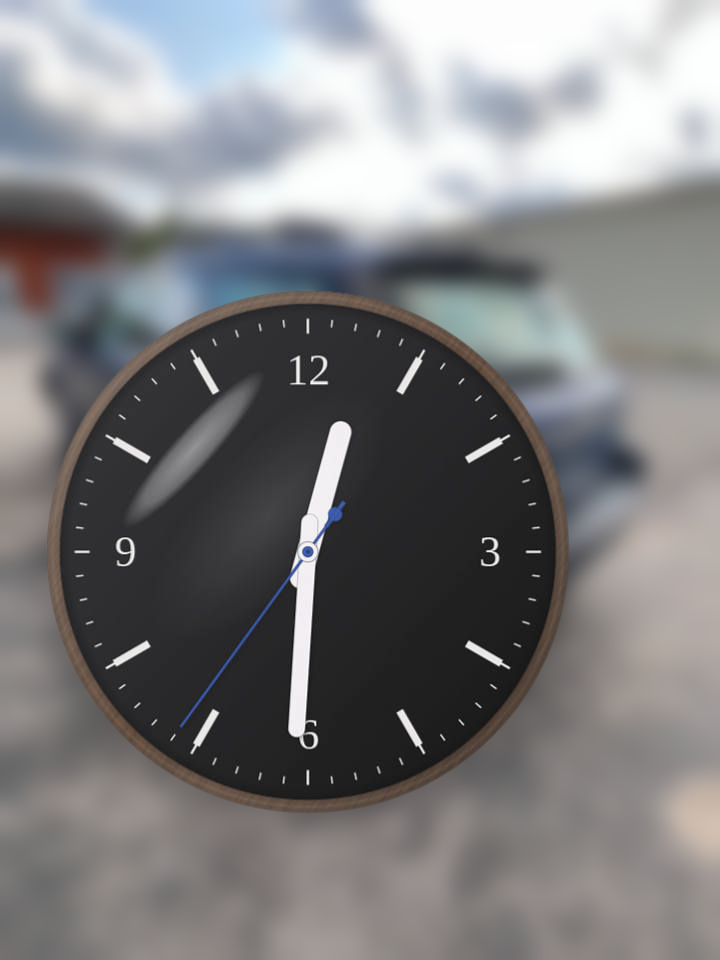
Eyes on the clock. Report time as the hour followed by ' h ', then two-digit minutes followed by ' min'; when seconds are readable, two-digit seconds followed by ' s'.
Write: 12 h 30 min 36 s
